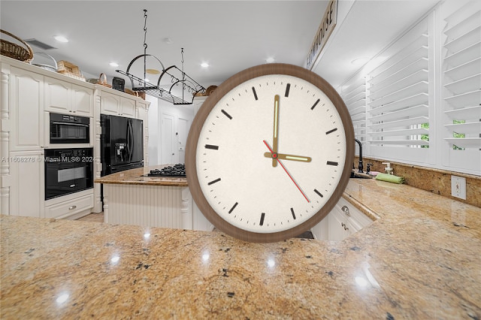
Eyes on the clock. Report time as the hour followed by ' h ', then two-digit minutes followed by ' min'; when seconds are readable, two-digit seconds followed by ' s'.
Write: 2 h 58 min 22 s
